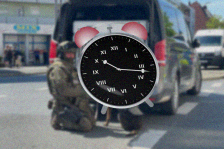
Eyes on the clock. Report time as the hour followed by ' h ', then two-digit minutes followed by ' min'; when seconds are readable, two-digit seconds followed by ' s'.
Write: 10 h 17 min
